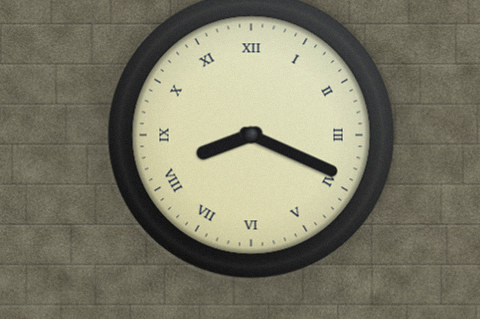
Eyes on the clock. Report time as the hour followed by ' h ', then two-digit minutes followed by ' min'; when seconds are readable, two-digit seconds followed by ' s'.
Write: 8 h 19 min
